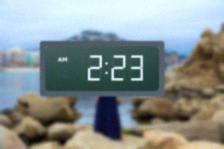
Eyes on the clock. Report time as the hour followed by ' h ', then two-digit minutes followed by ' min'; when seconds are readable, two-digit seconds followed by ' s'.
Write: 2 h 23 min
